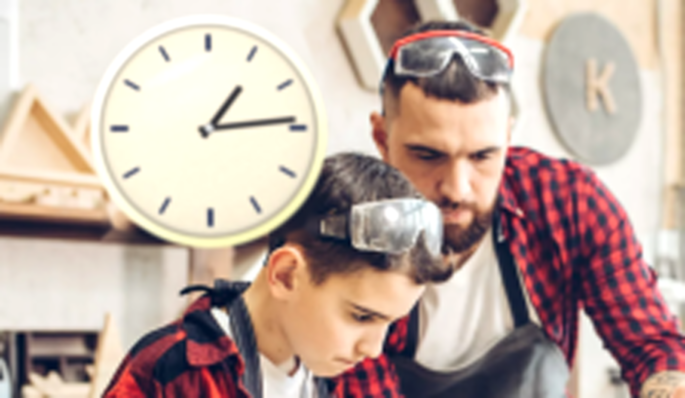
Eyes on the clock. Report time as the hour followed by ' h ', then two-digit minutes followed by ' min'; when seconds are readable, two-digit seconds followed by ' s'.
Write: 1 h 14 min
